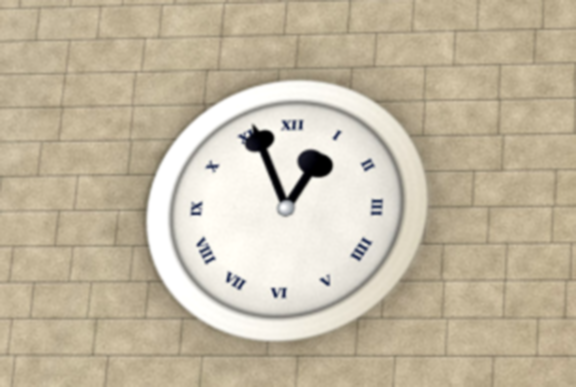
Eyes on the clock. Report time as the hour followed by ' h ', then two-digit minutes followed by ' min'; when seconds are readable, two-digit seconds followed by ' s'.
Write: 12 h 56 min
